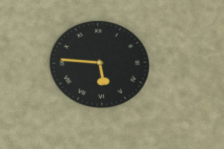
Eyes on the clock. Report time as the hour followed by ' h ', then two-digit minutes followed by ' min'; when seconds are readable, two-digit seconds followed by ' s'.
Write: 5 h 46 min
